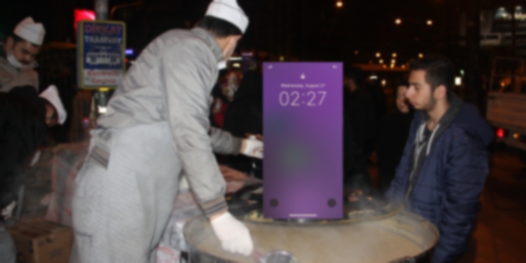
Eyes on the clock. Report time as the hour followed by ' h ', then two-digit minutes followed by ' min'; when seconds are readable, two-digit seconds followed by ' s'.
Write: 2 h 27 min
